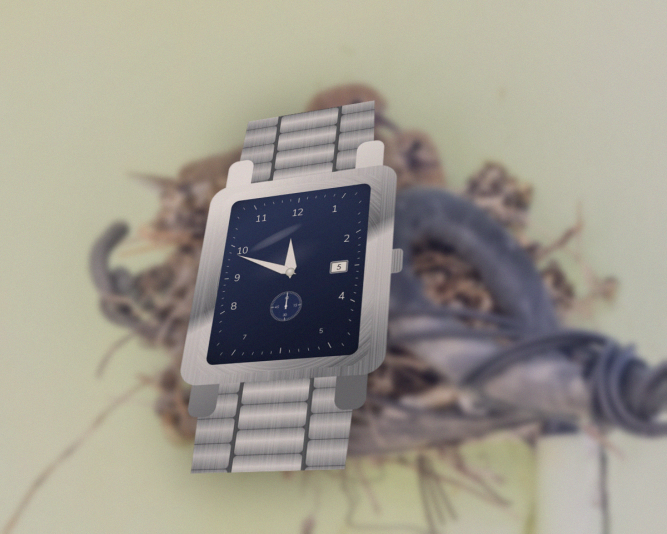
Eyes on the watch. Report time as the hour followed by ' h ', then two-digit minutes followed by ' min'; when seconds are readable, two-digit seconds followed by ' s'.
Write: 11 h 49 min
